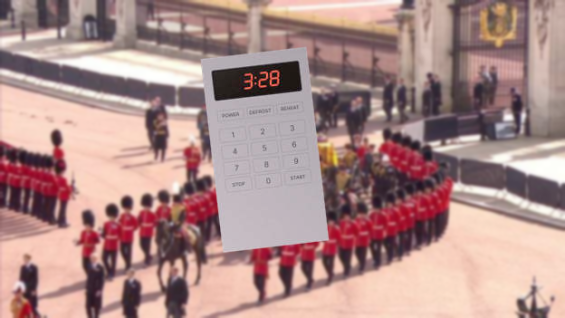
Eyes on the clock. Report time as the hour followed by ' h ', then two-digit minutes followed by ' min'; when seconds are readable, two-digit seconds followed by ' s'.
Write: 3 h 28 min
